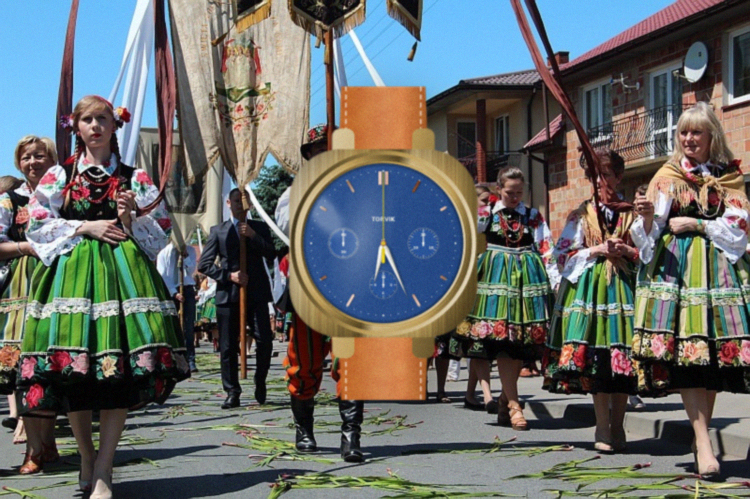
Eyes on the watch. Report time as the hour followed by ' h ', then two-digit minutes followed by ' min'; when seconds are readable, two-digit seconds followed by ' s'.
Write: 6 h 26 min
